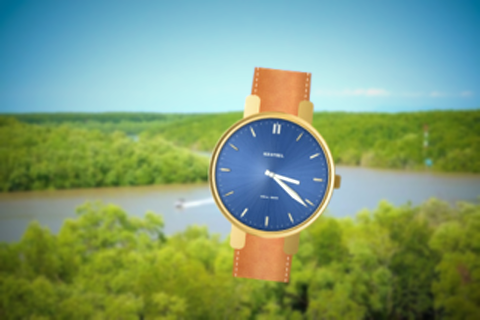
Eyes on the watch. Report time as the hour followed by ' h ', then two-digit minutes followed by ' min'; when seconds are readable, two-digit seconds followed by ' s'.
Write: 3 h 21 min
